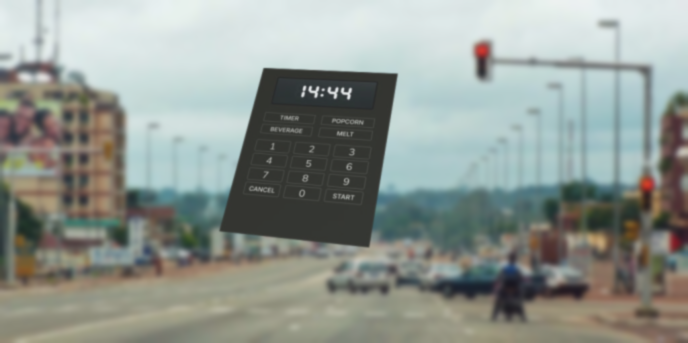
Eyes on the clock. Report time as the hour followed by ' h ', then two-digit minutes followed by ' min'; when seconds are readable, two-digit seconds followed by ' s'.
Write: 14 h 44 min
